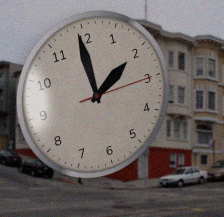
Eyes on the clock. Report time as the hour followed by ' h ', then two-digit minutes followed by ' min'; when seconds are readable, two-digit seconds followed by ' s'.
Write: 1 h 59 min 15 s
